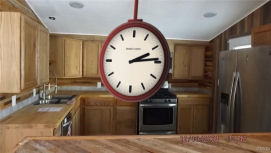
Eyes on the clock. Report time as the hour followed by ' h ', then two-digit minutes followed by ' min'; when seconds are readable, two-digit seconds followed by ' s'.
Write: 2 h 14 min
